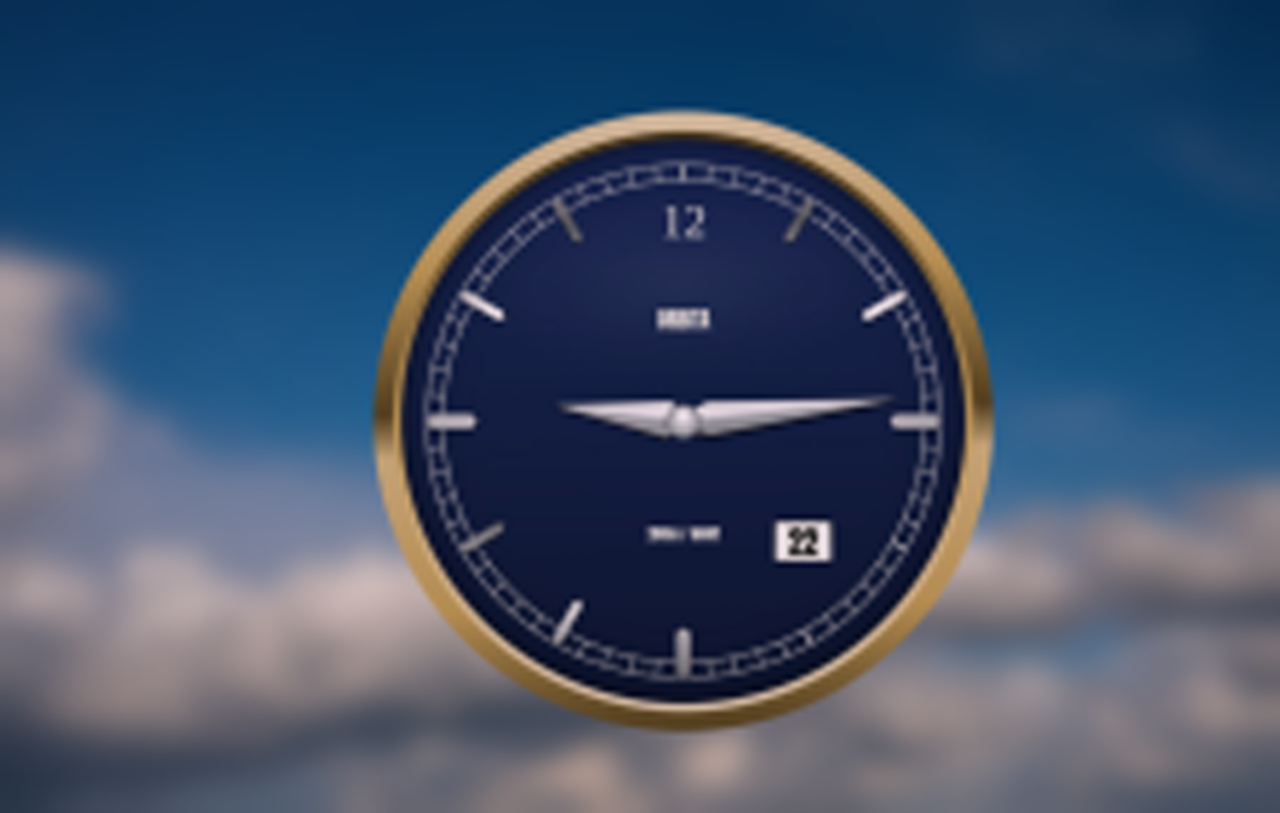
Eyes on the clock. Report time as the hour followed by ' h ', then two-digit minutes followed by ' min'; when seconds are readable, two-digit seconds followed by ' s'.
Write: 9 h 14 min
